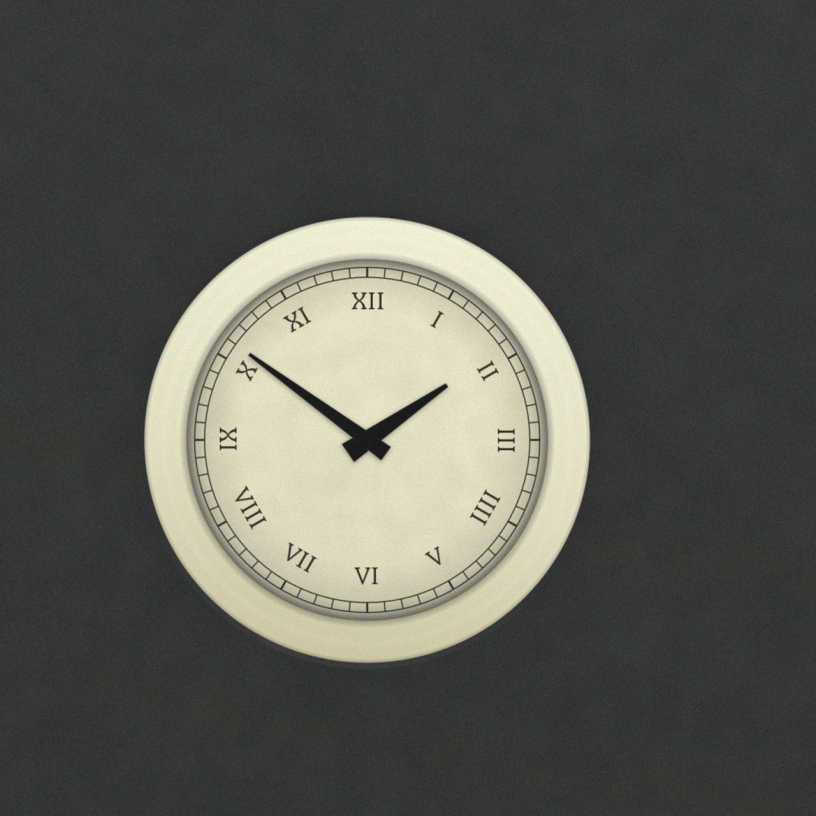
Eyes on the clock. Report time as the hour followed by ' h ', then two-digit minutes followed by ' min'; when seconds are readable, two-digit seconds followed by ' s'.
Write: 1 h 51 min
